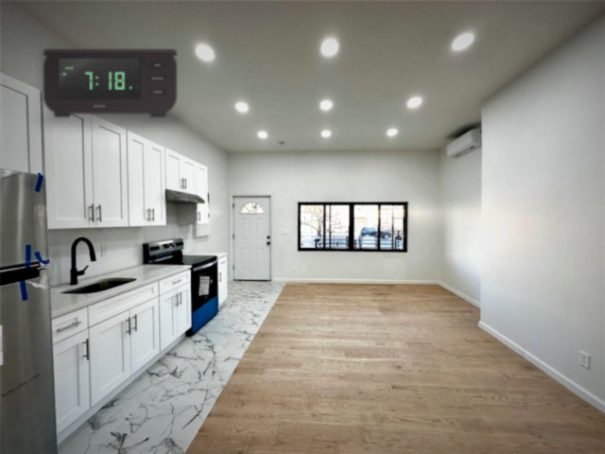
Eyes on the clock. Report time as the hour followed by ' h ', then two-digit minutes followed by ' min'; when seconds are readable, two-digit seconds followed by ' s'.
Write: 7 h 18 min
